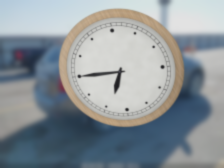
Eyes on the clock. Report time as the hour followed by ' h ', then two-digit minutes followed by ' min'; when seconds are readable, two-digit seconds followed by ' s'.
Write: 6 h 45 min
